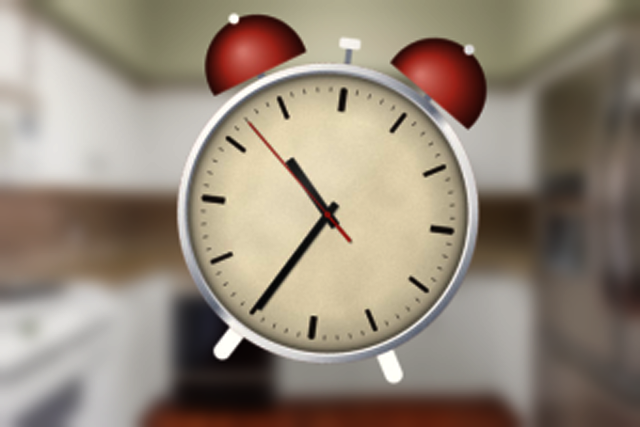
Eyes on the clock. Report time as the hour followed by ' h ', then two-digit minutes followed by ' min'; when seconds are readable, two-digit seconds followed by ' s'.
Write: 10 h 34 min 52 s
